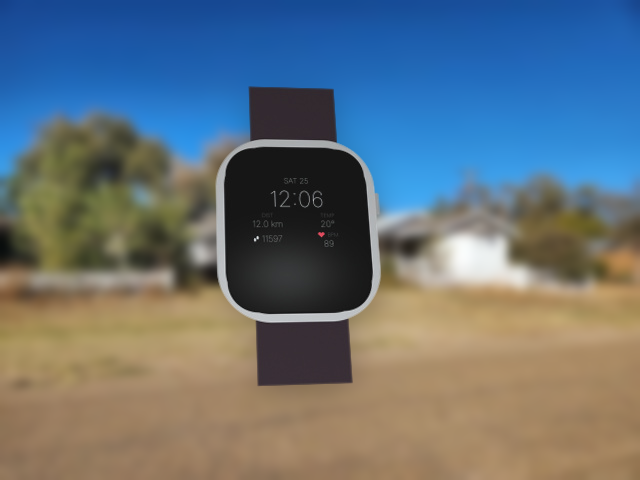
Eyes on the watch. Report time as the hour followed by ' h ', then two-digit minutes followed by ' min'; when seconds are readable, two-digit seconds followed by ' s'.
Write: 12 h 06 min
